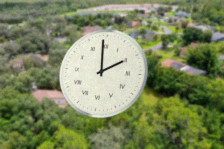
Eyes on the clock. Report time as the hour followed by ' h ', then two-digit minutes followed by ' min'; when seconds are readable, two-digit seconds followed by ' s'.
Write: 1 h 59 min
